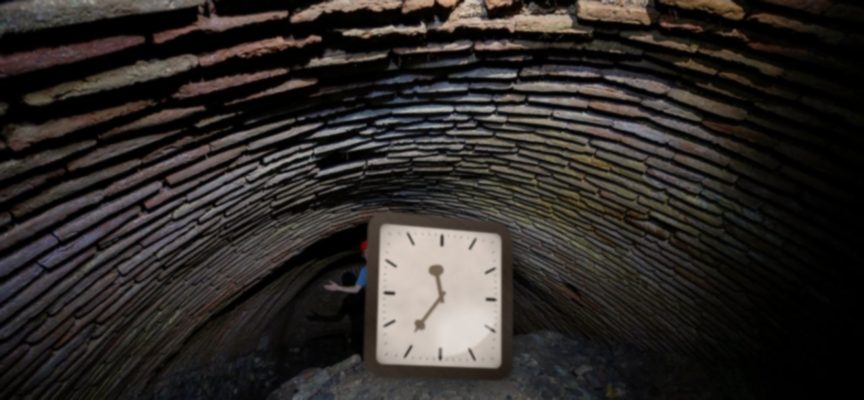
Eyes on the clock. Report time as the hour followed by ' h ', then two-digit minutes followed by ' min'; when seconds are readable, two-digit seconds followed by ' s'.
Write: 11 h 36 min
